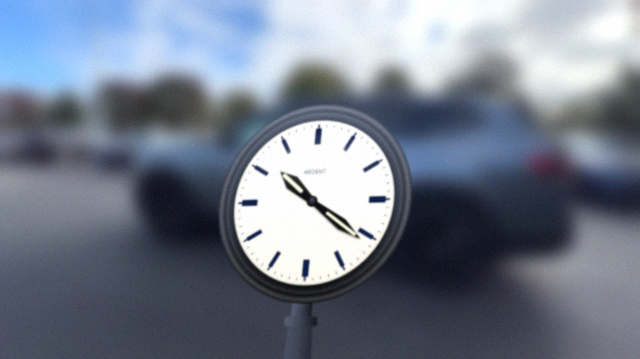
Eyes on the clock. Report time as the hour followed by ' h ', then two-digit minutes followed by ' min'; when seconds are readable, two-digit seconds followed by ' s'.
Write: 10 h 21 min
